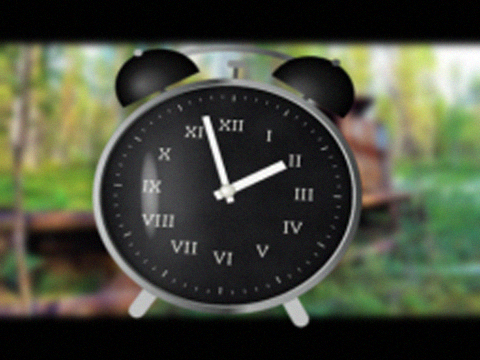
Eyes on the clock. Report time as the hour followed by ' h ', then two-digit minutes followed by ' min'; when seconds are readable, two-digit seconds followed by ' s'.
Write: 1 h 57 min
